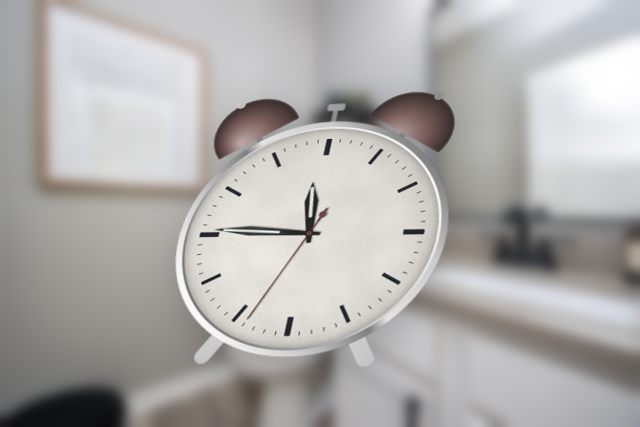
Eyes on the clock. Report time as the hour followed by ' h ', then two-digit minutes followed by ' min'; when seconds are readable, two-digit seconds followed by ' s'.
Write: 11 h 45 min 34 s
